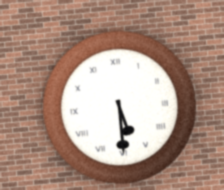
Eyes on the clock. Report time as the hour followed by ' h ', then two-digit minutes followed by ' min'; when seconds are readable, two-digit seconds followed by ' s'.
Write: 5 h 30 min
